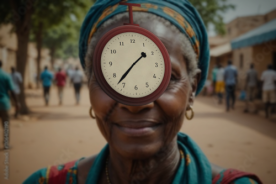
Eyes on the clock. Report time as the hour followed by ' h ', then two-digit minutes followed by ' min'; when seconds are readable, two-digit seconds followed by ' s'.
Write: 1 h 37 min
